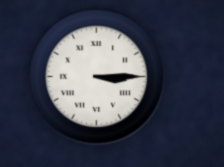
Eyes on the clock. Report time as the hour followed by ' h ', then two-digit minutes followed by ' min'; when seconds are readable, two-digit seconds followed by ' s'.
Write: 3 h 15 min
